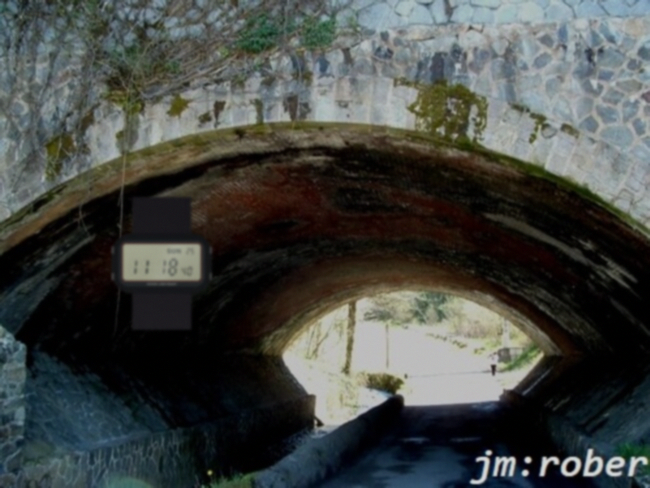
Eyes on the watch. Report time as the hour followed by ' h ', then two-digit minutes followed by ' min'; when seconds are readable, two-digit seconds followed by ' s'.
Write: 11 h 18 min
